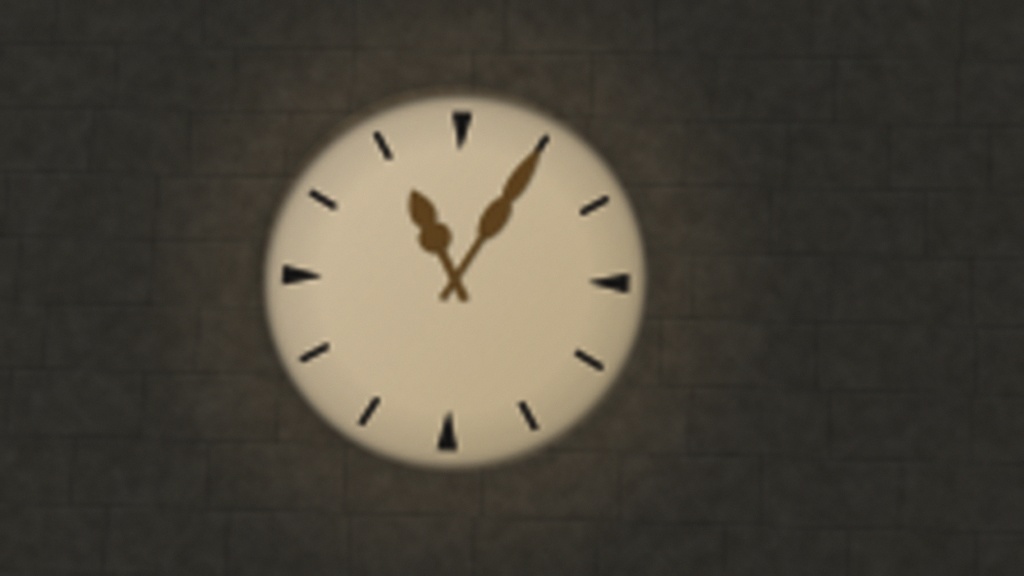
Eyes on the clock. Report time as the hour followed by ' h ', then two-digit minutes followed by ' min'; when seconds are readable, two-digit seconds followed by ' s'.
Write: 11 h 05 min
